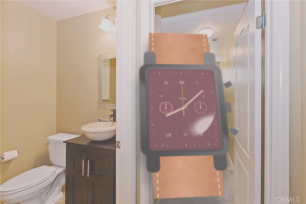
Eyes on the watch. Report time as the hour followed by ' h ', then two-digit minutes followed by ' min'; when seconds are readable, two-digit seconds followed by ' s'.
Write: 8 h 08 min
